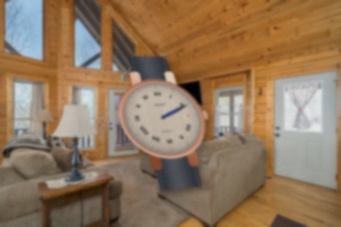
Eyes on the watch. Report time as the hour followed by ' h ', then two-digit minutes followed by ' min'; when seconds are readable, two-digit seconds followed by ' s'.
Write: 2 h 11 min
